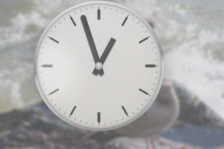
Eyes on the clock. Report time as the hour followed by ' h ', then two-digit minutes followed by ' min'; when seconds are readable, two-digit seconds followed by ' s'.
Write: 12 h 57 min
